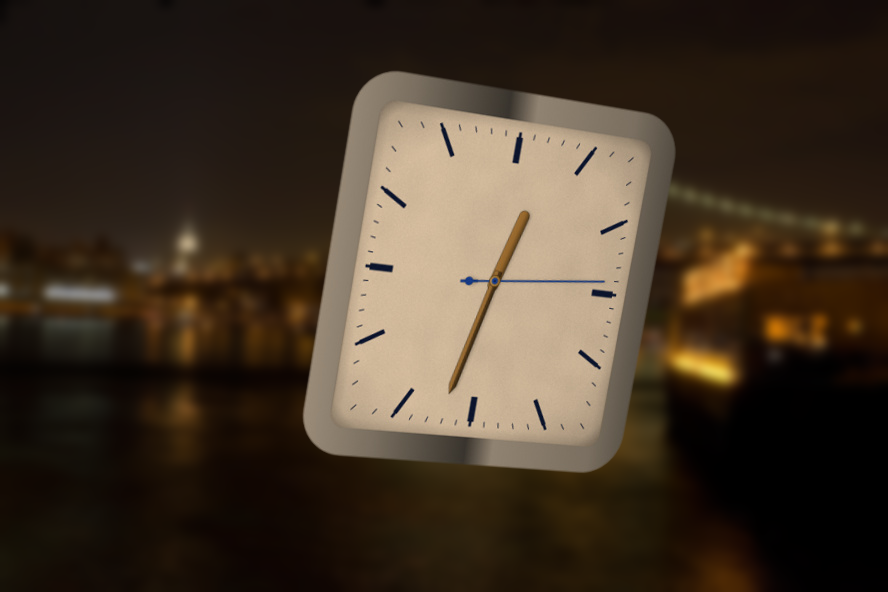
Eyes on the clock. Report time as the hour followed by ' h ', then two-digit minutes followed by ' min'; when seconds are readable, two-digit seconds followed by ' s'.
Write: 12 h 32 min 14 s
